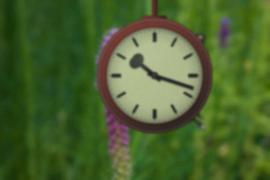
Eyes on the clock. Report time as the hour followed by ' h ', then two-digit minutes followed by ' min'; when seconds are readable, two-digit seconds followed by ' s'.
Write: 10 h 18 min
